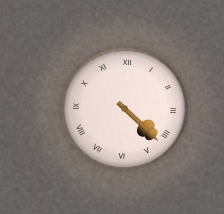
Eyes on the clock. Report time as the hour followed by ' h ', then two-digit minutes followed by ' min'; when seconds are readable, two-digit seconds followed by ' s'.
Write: 4 h 22 min
